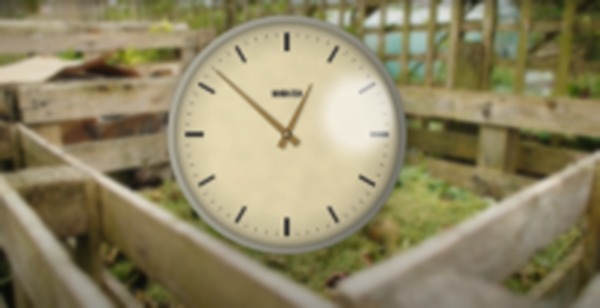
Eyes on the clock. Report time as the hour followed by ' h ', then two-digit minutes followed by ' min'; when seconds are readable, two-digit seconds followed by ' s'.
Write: 12 h 52 min
